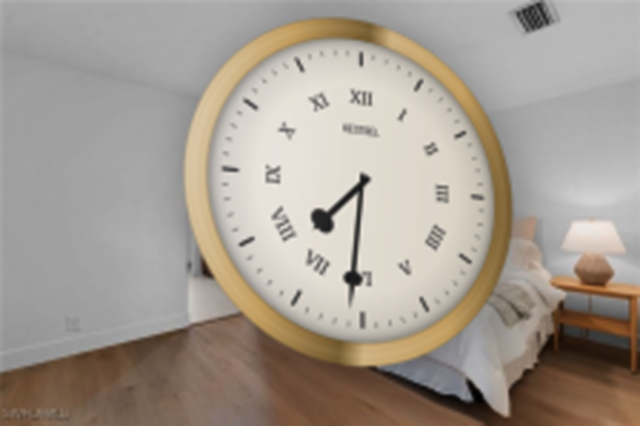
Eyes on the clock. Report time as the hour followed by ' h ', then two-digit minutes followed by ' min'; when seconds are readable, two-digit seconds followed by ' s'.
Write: 7 h 31 min
